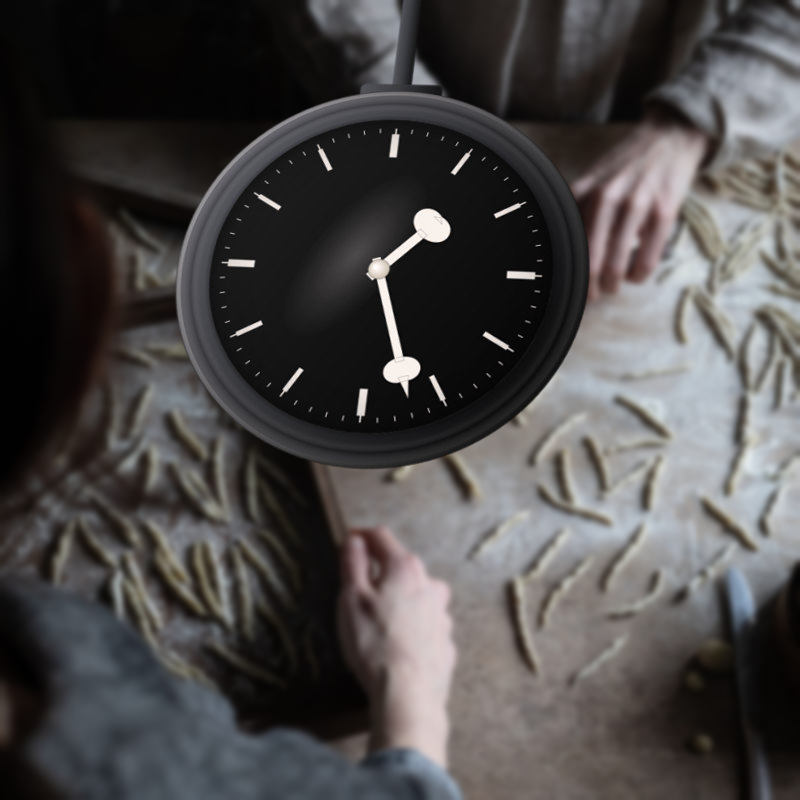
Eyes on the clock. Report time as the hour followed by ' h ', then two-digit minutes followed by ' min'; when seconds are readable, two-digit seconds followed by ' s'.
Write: 1 h 27 min
